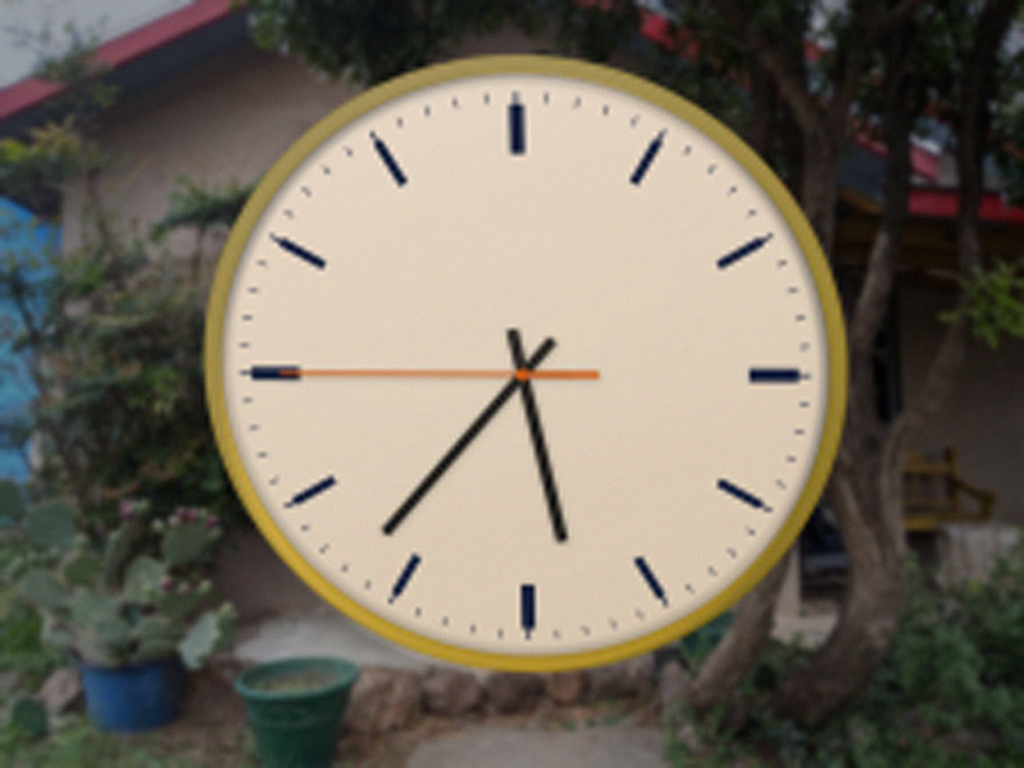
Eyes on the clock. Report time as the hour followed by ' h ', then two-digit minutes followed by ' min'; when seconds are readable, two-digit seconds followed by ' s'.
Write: 5 h 36 min 45 s
